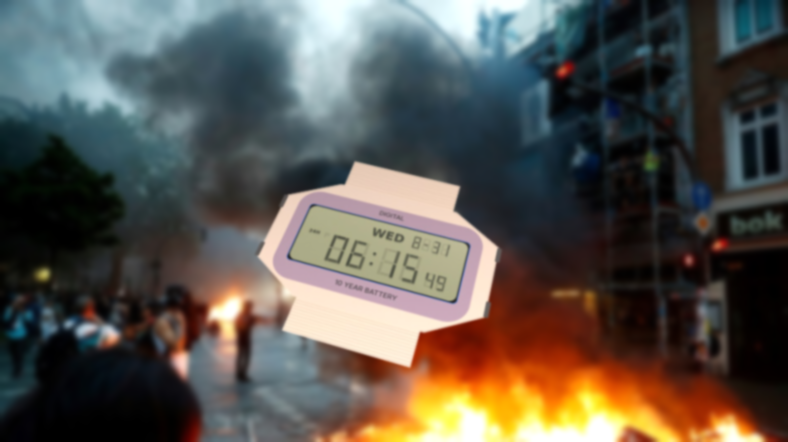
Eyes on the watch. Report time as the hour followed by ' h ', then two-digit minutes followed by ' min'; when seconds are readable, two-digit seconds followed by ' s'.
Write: 6 h 15 min 49 s
